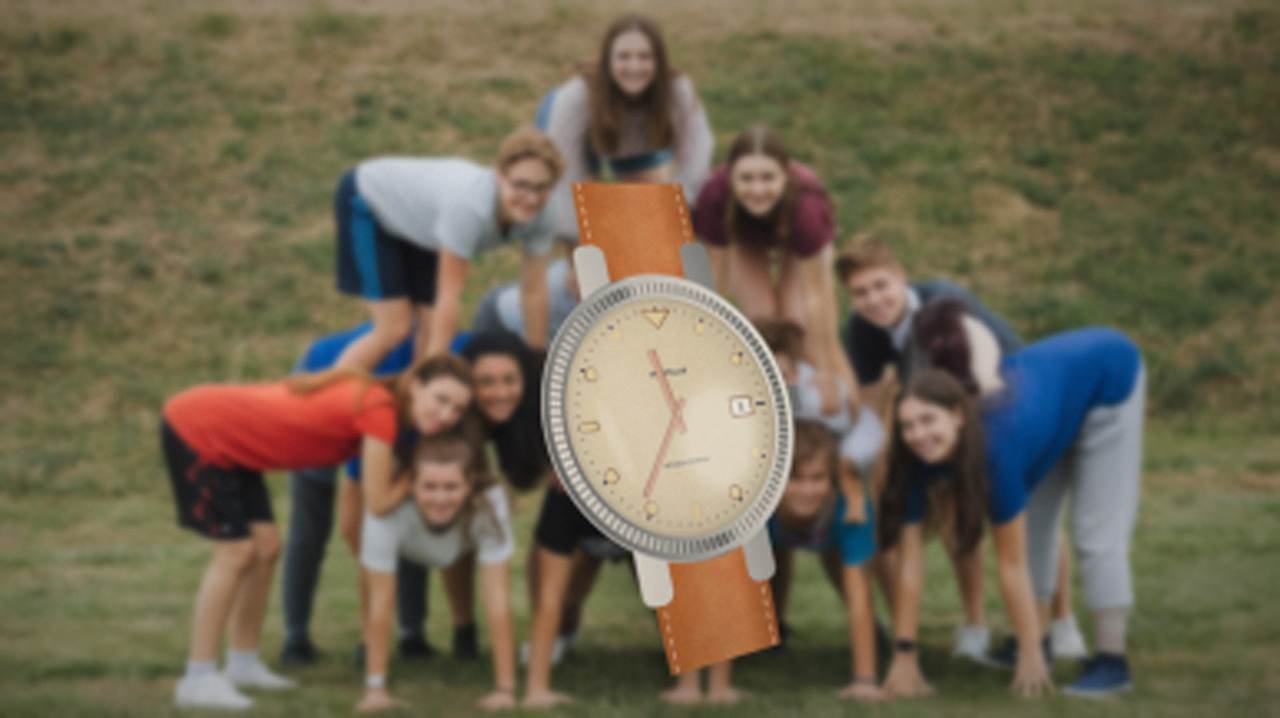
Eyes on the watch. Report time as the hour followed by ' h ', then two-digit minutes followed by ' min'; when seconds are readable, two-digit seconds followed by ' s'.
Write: 11 h 36 min
